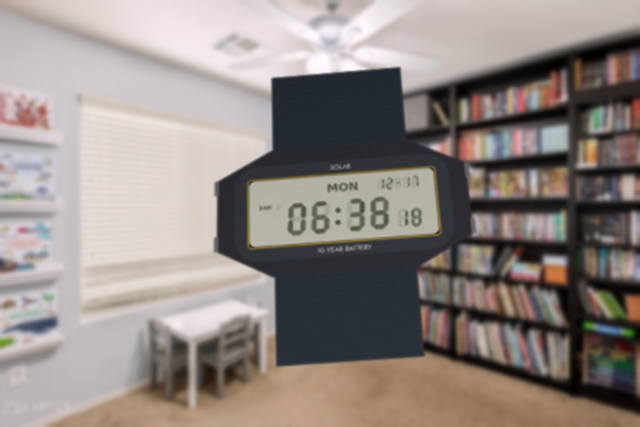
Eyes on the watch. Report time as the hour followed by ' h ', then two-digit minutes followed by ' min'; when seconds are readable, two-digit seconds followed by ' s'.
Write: 6 h 38 min 18 s
